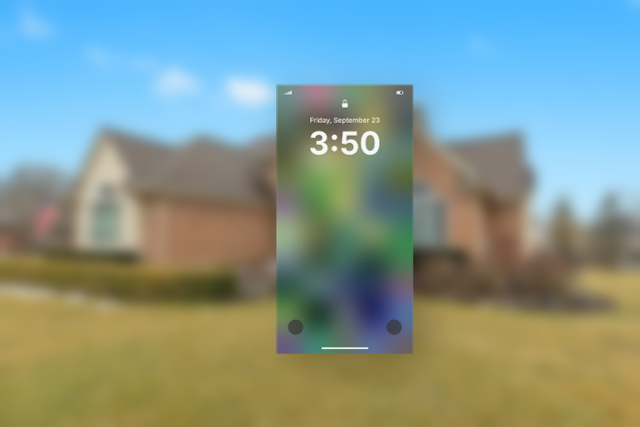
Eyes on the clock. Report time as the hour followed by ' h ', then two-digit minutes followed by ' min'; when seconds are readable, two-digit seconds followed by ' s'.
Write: 3 h 50 min
